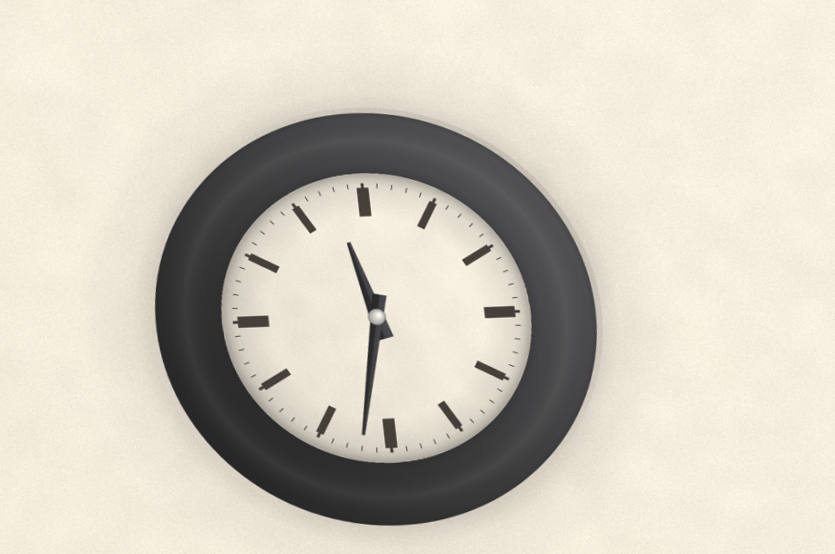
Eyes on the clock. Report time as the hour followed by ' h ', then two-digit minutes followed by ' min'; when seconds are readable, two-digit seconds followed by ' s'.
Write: 11 h 32 min
